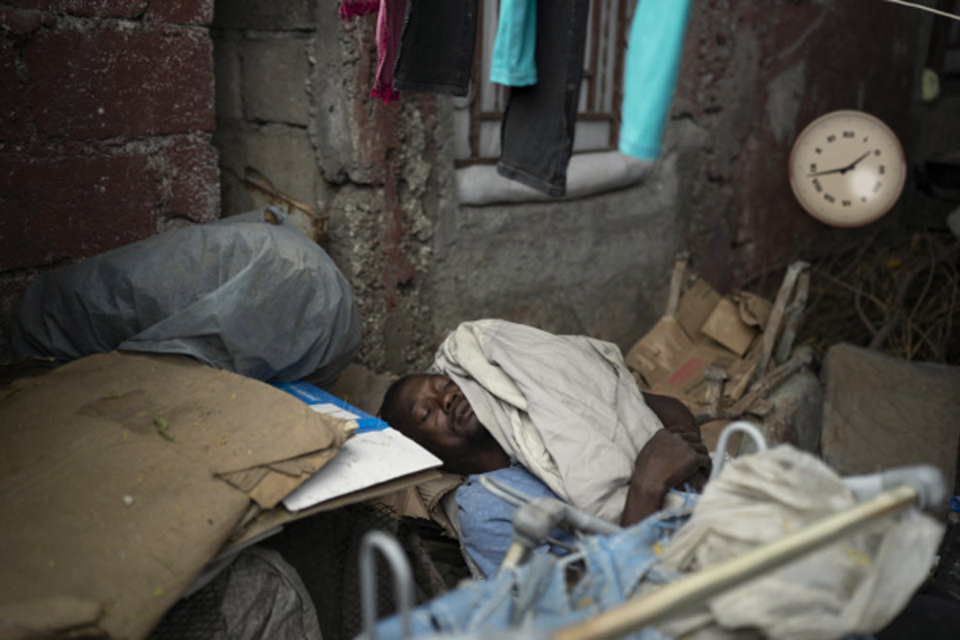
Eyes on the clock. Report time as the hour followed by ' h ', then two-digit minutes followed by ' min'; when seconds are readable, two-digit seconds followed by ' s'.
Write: 1 h 43 min
